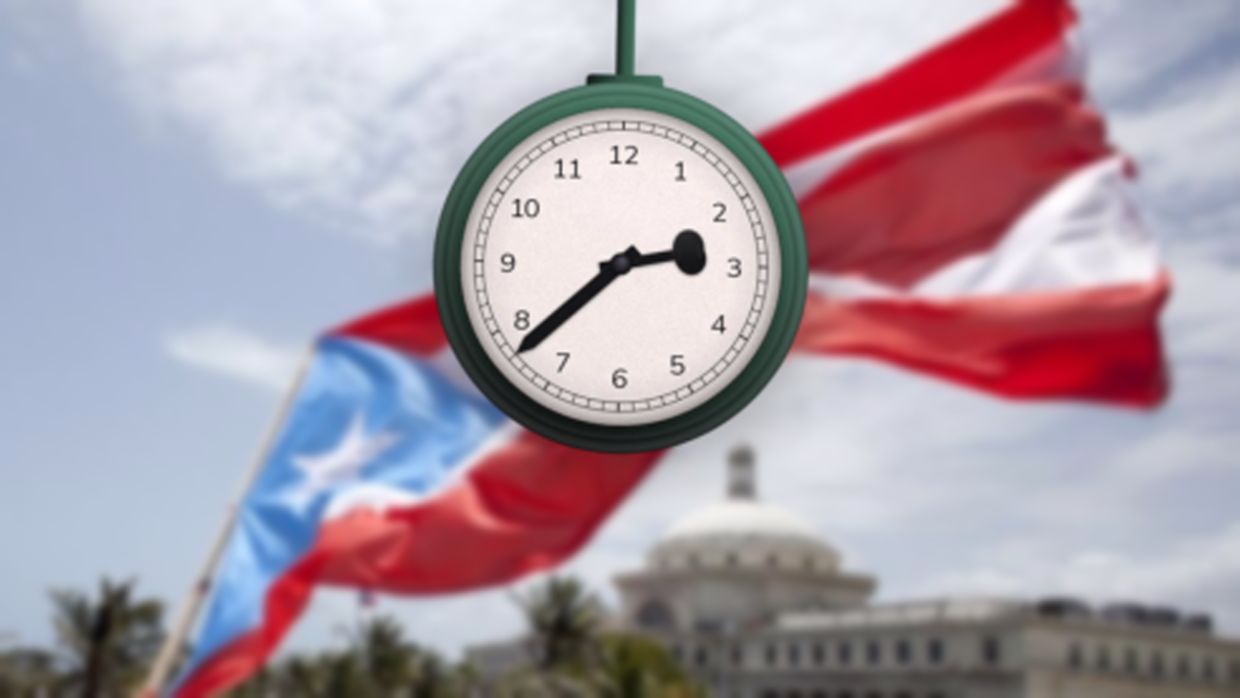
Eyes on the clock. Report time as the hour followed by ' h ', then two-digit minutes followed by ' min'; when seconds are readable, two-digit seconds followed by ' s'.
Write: 2 h 38 min
